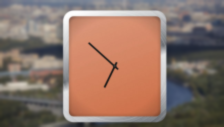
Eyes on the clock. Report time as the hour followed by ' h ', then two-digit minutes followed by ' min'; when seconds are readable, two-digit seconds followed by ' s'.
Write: 6 h 52 min
